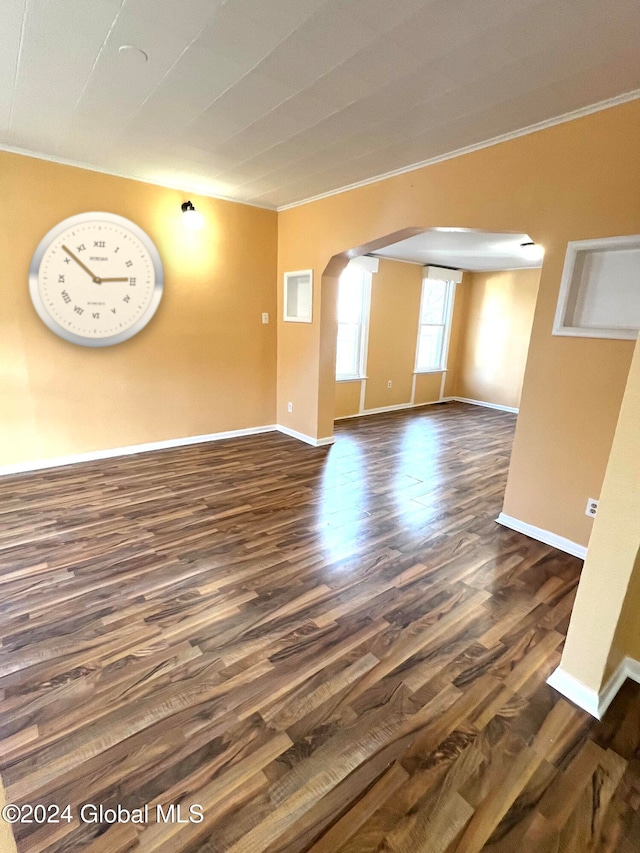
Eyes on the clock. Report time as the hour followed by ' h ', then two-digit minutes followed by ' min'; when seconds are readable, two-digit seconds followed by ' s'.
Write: 2 h 52 min
